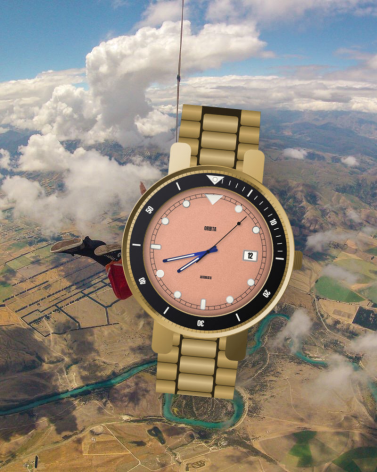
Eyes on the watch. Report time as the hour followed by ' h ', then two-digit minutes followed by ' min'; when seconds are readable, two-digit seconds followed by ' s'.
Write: 7 h 42 min 07 s
